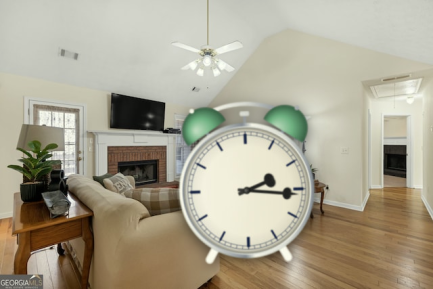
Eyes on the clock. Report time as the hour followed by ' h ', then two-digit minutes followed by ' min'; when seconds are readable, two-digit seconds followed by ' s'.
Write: 2 h 16 min
